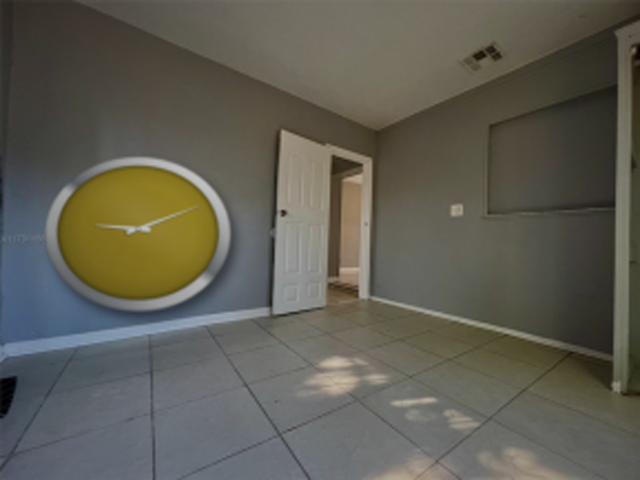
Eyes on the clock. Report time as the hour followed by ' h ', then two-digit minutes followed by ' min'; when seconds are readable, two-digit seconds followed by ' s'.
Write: 9 h 11 min
